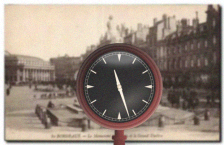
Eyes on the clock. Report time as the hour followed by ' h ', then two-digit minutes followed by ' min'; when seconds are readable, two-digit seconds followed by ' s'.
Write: 11 h 27 min
